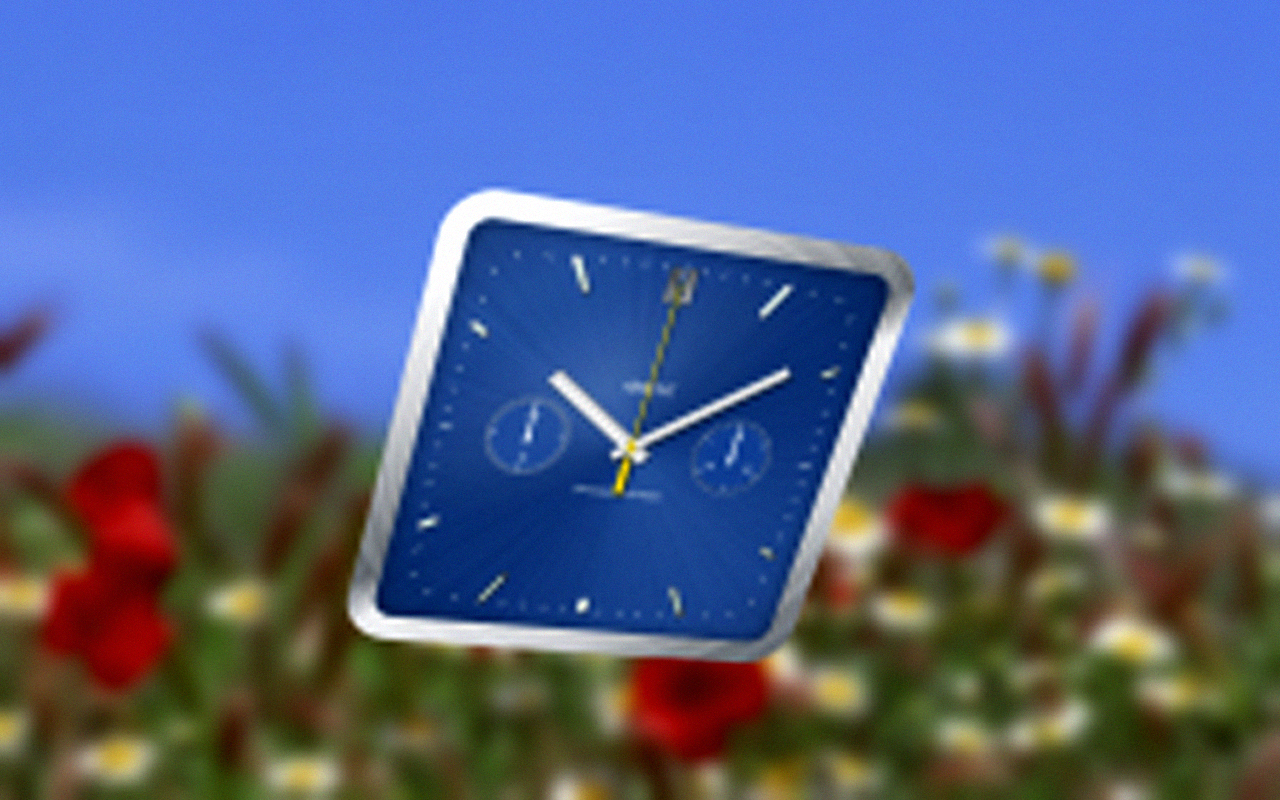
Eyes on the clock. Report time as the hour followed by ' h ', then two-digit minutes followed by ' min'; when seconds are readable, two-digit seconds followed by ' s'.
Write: 10 h 09 min
